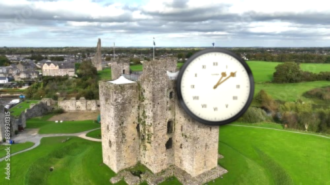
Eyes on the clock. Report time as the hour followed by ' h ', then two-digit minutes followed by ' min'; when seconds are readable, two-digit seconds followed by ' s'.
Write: 1 h 09 min
